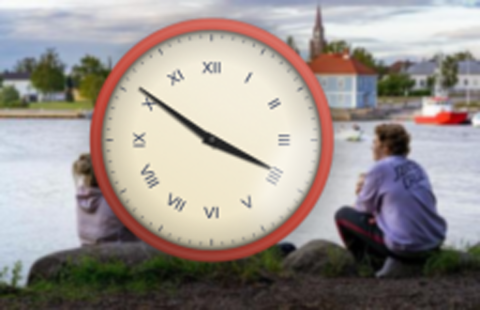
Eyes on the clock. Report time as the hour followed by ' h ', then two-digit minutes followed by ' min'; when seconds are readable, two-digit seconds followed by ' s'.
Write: 3 h 51 min
